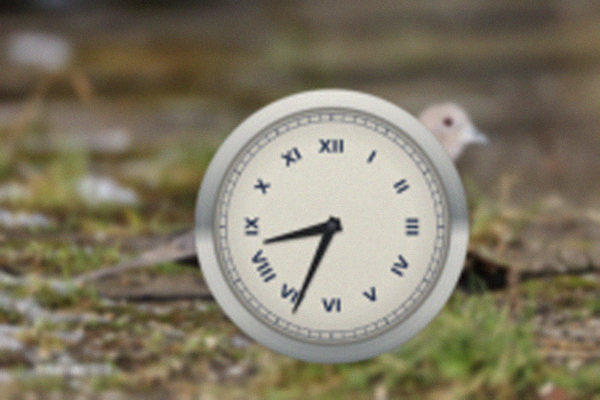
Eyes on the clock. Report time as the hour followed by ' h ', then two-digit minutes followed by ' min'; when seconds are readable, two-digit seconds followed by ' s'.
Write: 8 h 34 min
